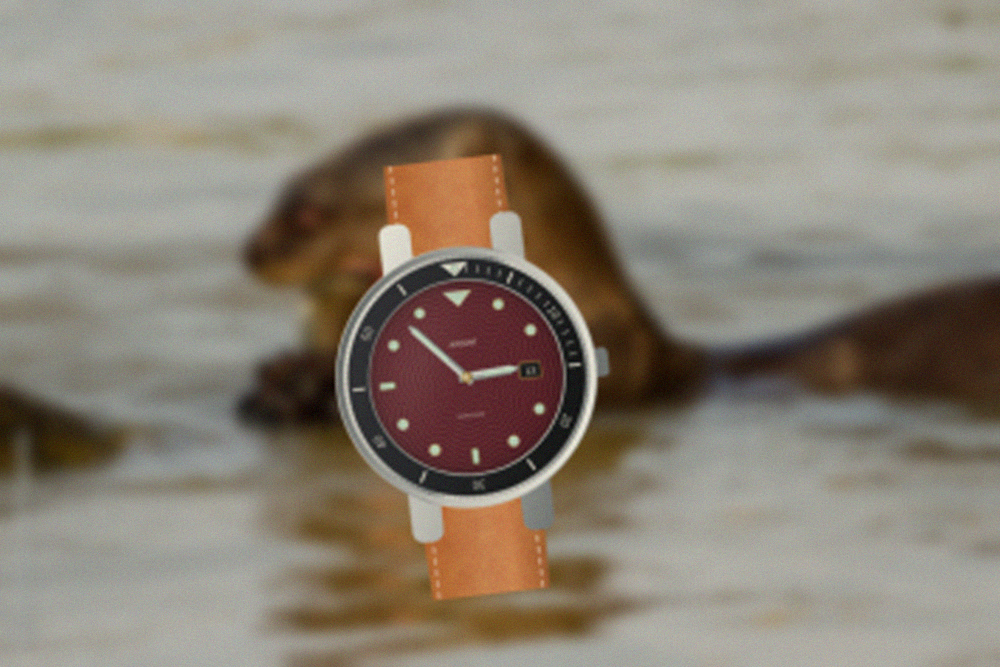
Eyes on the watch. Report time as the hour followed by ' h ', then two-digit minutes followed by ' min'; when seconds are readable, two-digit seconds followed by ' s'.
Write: 2 h 53 min
